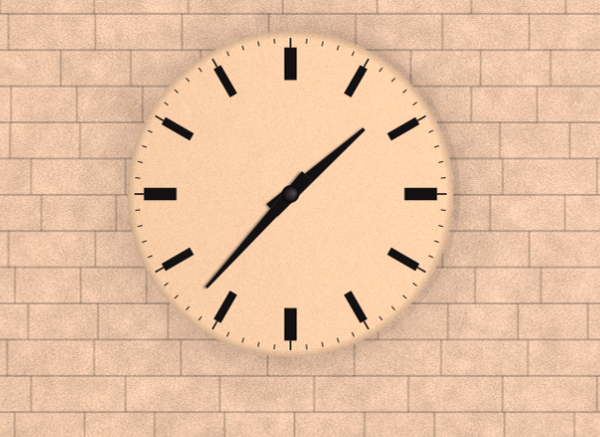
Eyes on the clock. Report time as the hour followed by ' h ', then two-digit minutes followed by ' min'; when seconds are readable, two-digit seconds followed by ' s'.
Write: 1 h 37 min
